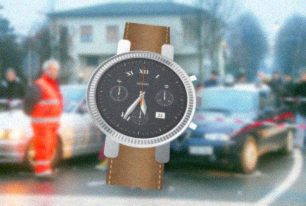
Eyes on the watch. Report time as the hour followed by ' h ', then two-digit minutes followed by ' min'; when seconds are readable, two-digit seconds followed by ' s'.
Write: 5 h 35 min
